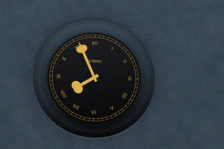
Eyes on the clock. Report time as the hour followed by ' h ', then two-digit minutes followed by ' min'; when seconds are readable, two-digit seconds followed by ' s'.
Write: 7 h 56 min
